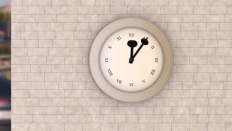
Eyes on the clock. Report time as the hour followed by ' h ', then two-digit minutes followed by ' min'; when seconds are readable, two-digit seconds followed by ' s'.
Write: 12 h 06 min
